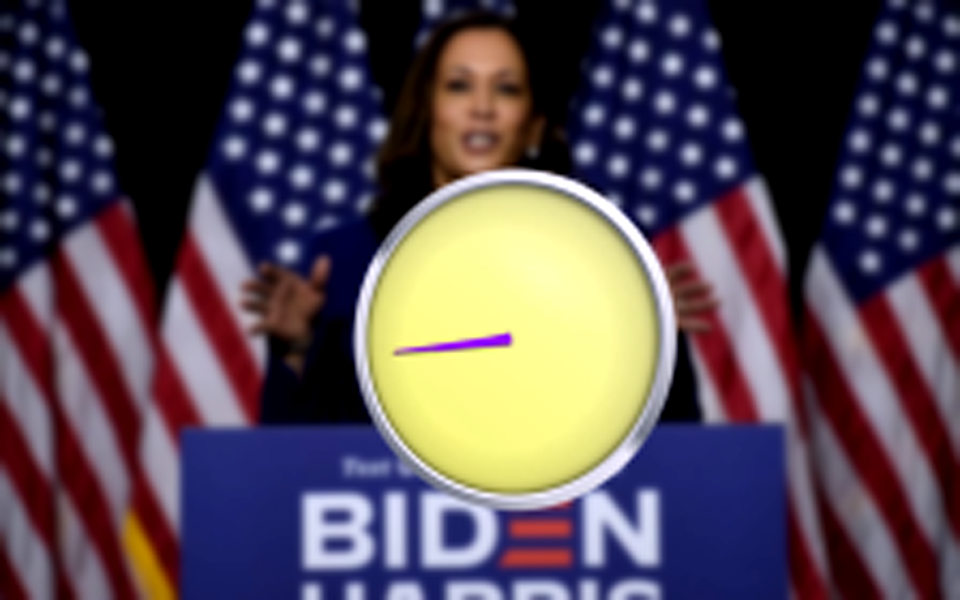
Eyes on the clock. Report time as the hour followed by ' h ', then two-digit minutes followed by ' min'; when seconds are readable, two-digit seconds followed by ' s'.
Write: 8 h 44 min
